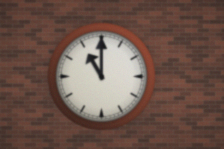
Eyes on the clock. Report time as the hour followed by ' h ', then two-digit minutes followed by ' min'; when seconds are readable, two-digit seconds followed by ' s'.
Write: 11 h 00 min
